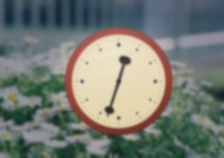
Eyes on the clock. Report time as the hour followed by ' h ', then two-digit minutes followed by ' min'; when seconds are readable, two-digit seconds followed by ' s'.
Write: 12 h 33 min
